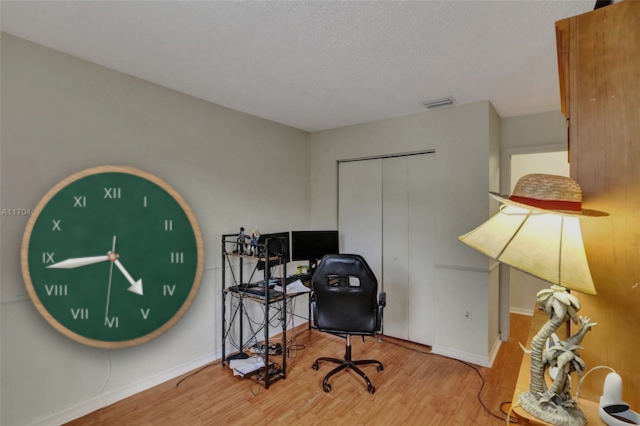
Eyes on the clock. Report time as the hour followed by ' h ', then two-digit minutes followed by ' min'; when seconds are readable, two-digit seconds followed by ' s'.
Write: 4 h 43 min 31 s
